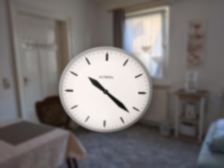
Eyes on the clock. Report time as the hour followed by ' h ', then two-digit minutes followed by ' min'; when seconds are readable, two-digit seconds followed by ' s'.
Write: 10 h 22 min
